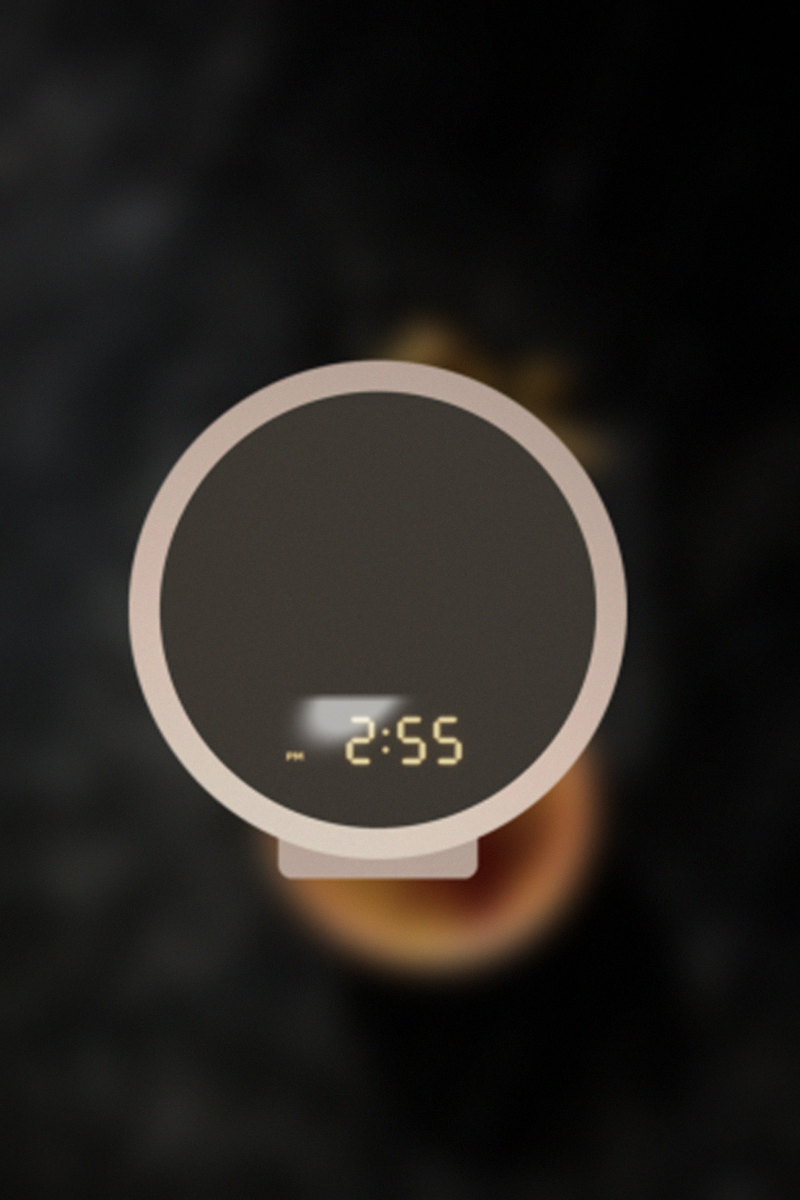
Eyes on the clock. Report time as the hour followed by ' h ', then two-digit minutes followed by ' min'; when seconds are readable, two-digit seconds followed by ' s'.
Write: 2 h 55 min
